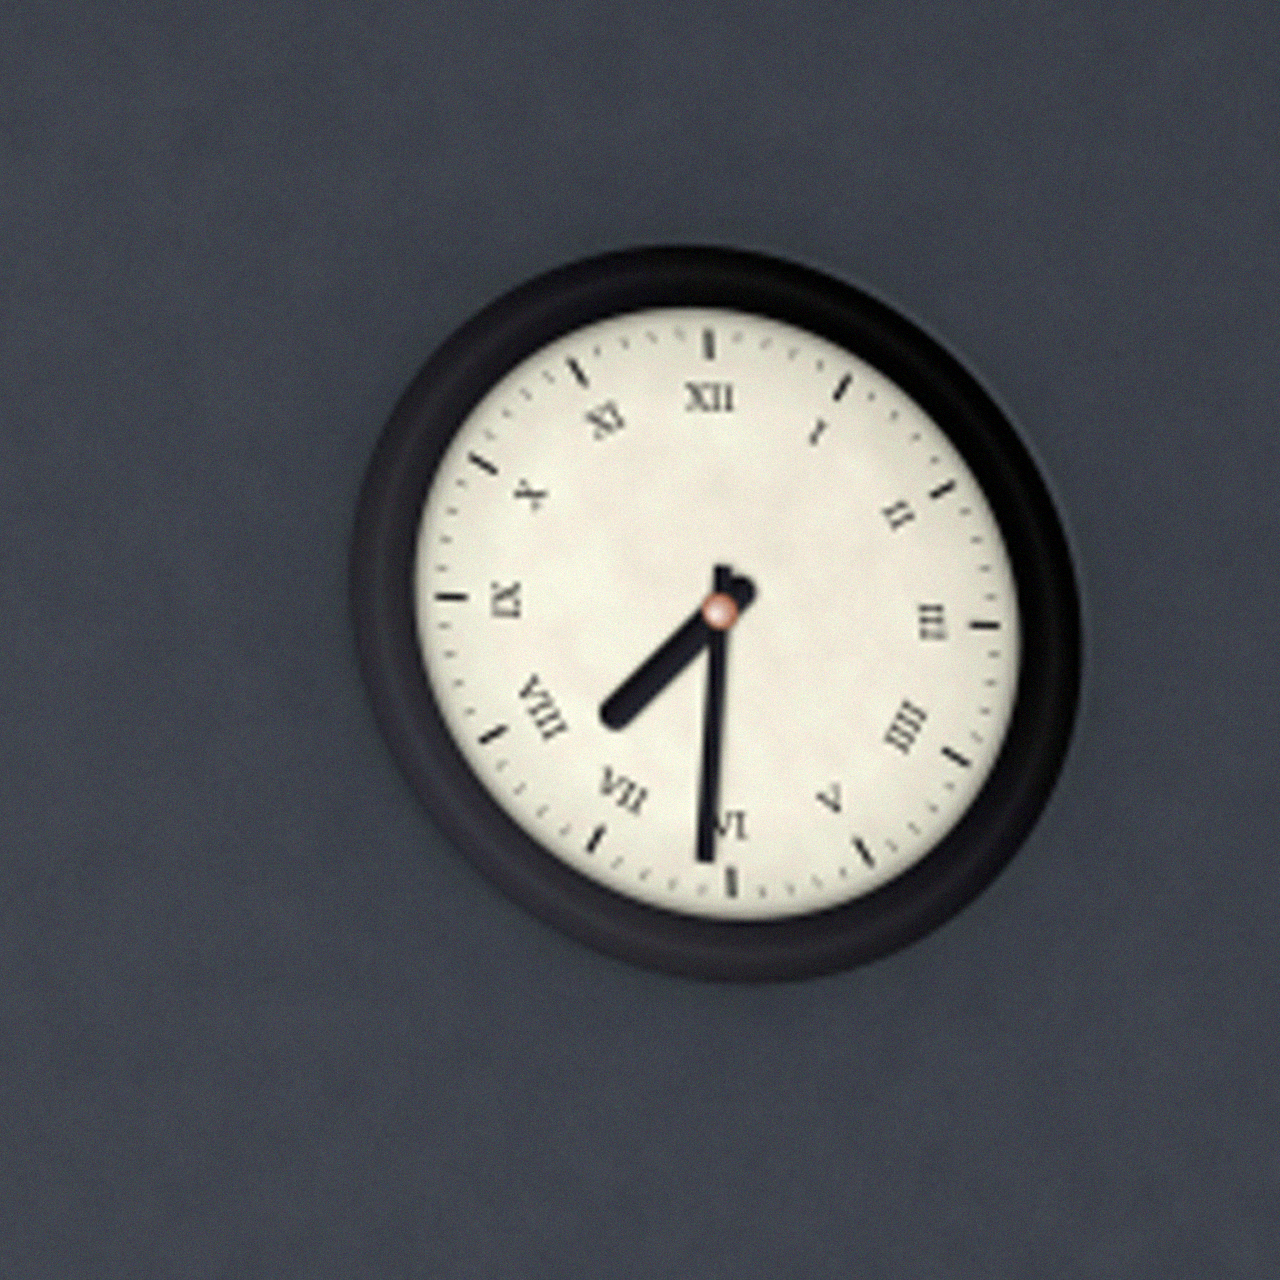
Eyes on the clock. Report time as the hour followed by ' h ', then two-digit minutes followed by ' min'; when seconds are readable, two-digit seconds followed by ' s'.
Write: 7 h 31 min
